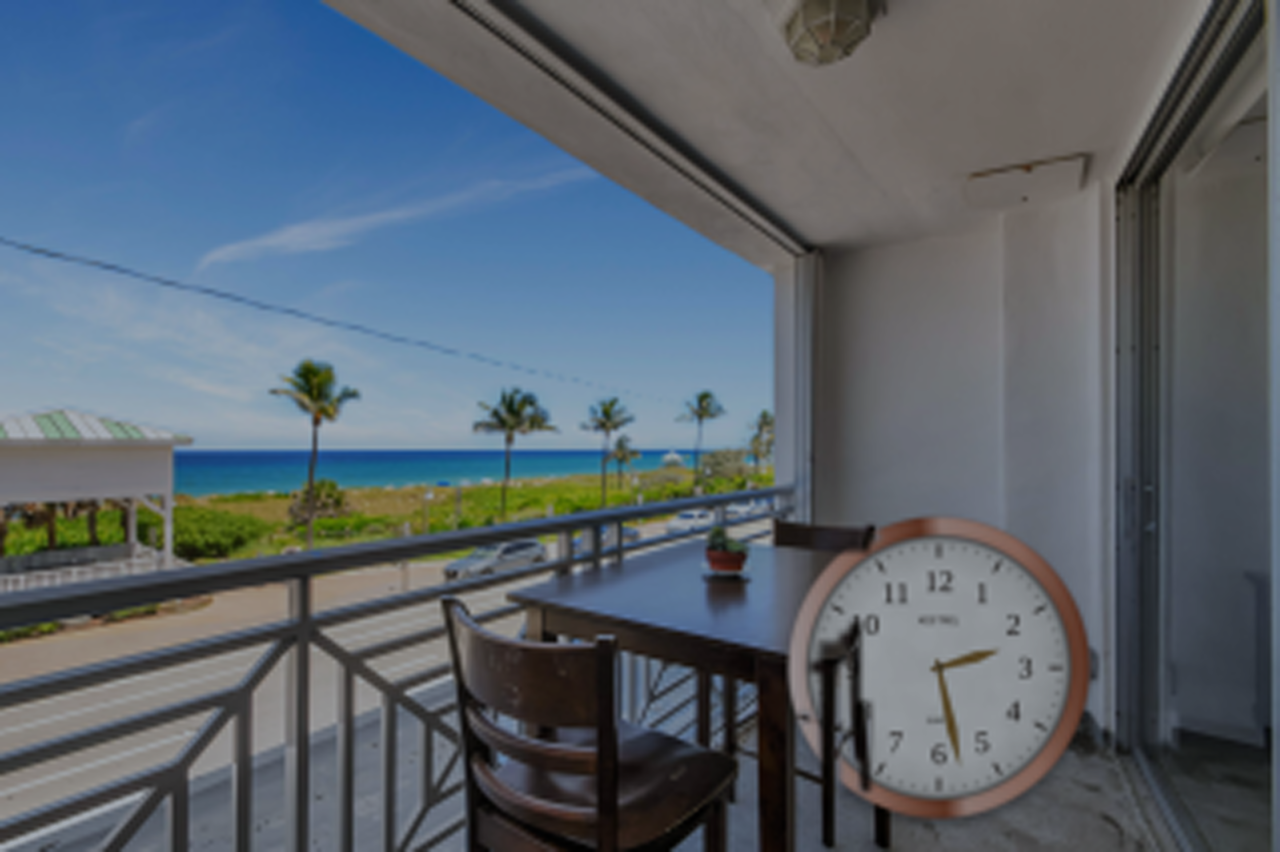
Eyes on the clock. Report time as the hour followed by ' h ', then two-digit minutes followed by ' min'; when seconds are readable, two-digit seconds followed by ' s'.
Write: 2 h 28 min
